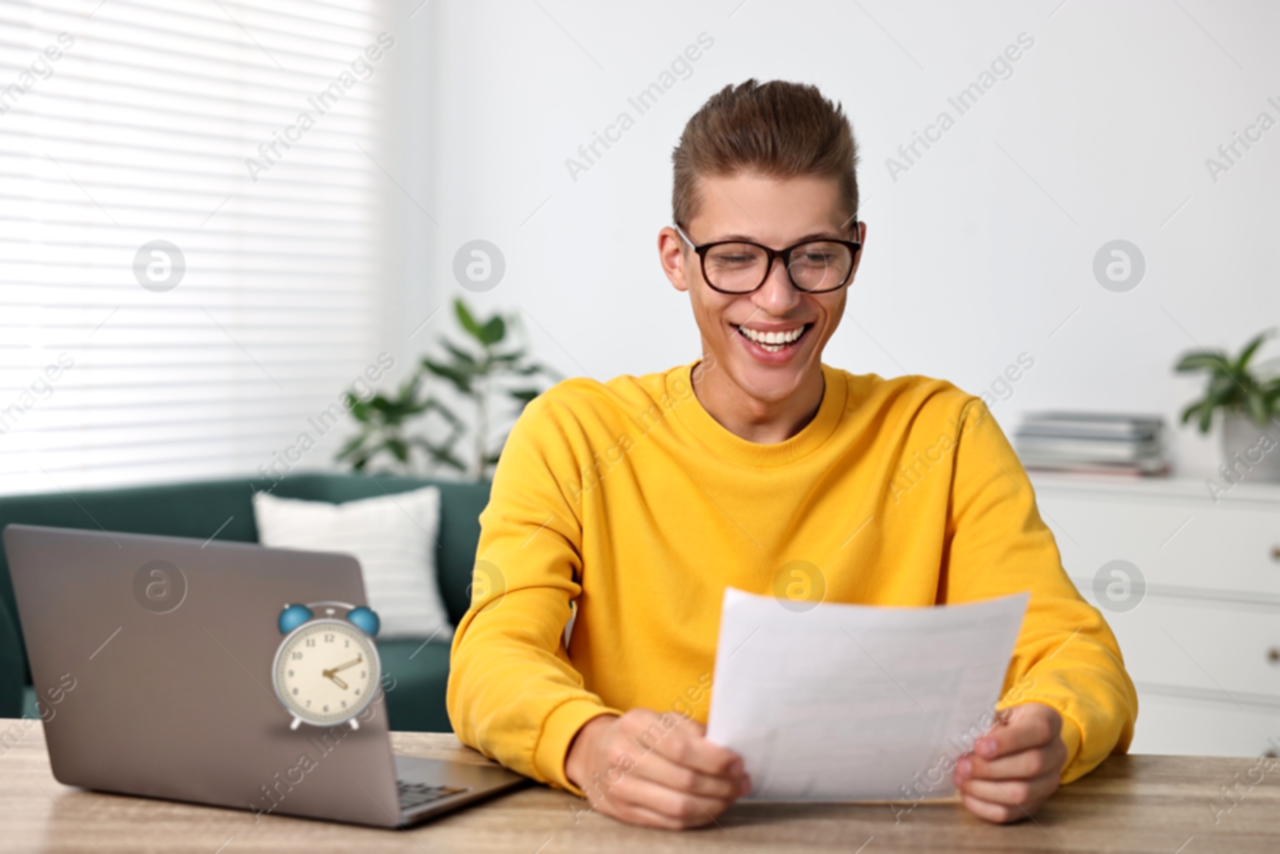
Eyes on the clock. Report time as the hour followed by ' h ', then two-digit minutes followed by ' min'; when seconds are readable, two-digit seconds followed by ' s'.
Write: 4 h 11 min
